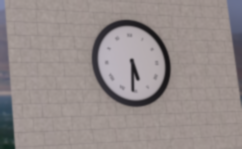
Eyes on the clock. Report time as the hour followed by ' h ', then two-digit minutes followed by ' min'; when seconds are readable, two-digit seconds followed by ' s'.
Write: 5 h 31 min
